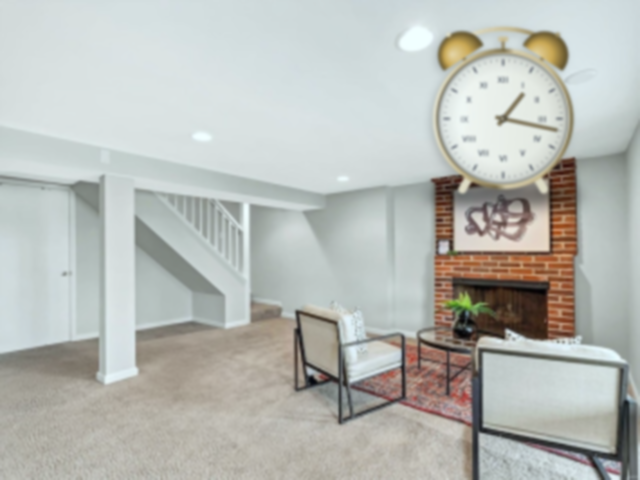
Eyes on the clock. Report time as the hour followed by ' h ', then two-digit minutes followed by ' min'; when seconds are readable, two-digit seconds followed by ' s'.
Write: 1 h 17 min
